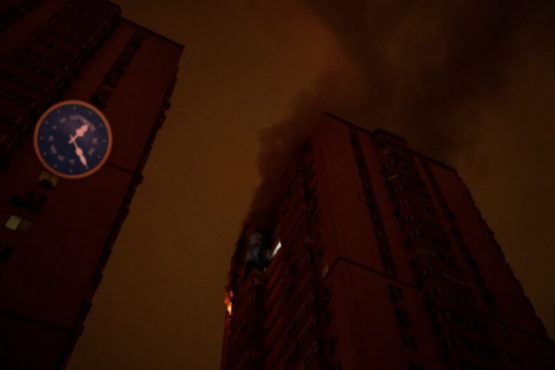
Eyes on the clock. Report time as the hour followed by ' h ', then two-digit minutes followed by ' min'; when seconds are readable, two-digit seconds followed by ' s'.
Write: 1 h 25 min
